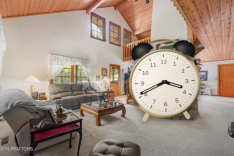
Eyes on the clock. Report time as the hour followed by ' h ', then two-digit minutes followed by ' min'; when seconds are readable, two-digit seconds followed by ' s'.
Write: 3 h 41 min
